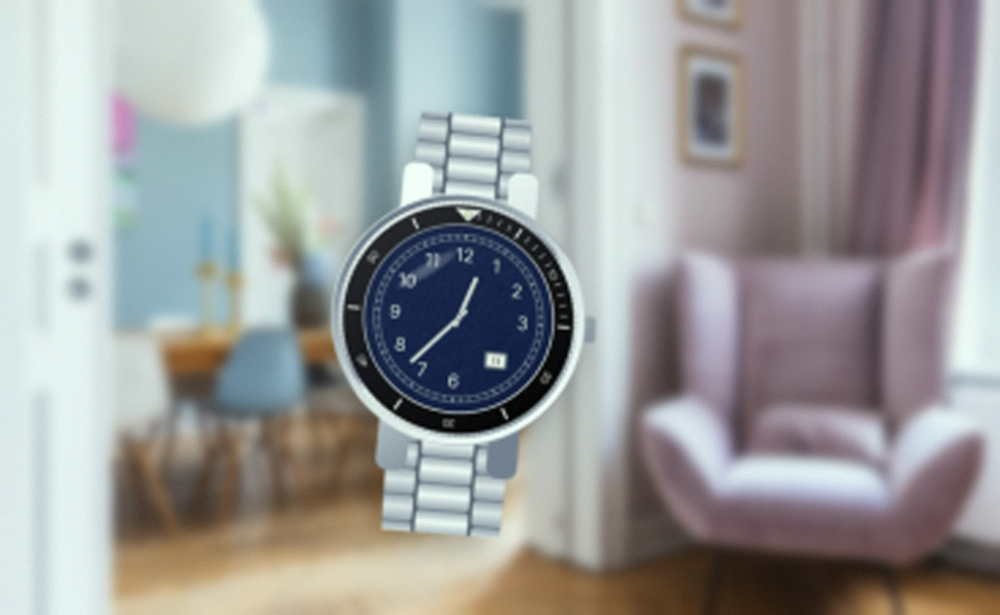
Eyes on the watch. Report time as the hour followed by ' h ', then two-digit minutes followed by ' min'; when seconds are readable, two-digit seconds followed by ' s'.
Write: 12 h 37 min
